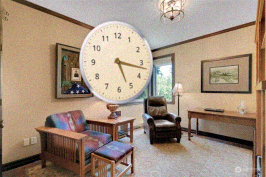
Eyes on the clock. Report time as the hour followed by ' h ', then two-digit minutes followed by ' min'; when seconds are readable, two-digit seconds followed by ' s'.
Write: 5 h 17 min
